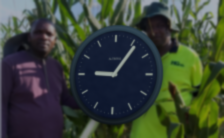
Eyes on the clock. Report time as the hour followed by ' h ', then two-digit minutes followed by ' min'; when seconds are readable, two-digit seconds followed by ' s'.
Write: 9 h 06 min
